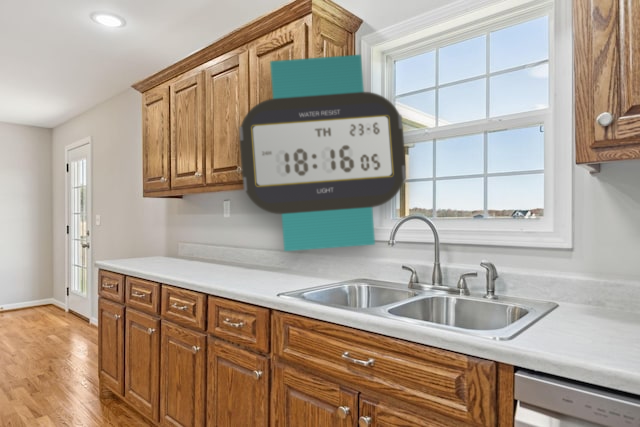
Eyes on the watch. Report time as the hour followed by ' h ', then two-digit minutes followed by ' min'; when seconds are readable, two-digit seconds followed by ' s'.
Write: 18 h 16 min 05 s
